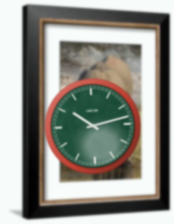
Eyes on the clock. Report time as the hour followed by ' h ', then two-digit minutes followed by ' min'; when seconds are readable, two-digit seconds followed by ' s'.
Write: 10 h 13 min
